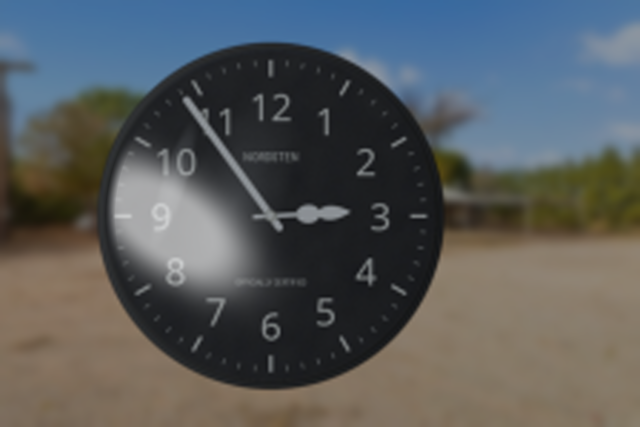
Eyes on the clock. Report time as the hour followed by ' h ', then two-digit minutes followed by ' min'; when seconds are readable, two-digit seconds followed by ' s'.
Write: 2 h 54 min
